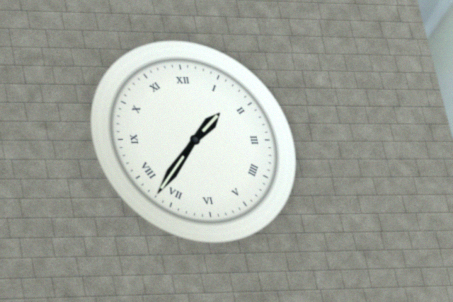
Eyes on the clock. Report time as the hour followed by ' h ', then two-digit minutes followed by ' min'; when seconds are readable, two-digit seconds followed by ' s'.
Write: 1 h 37 min
